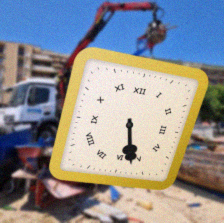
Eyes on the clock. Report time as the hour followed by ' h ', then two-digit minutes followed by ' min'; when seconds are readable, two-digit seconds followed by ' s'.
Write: 5 h 27 min
